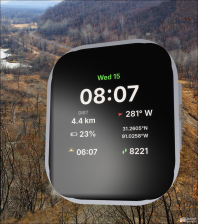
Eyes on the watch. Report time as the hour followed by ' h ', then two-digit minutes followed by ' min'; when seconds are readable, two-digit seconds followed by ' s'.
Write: 8 h 07 min
